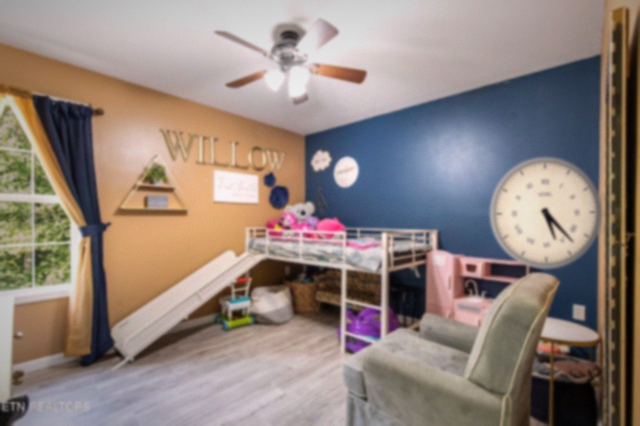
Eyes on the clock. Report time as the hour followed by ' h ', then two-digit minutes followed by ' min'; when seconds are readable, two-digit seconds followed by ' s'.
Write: 5 h 23 min
